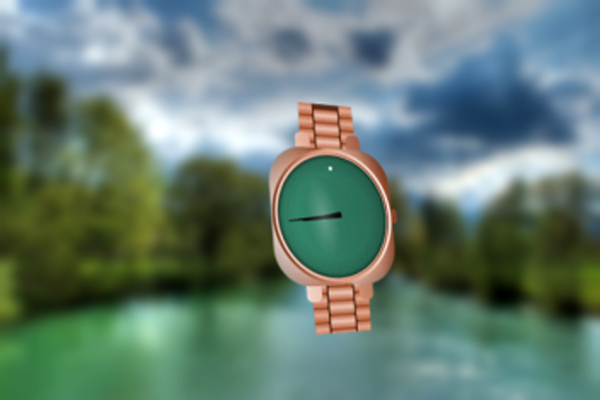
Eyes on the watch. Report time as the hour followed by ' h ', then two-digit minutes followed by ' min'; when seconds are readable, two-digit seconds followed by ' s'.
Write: 8 h 44 min
